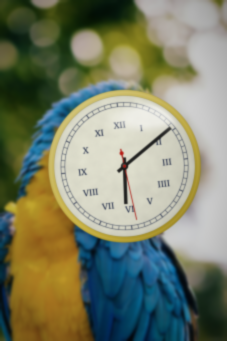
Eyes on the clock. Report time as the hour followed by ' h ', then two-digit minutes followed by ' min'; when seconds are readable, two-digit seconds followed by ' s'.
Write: 6 h 09 min 29 s
